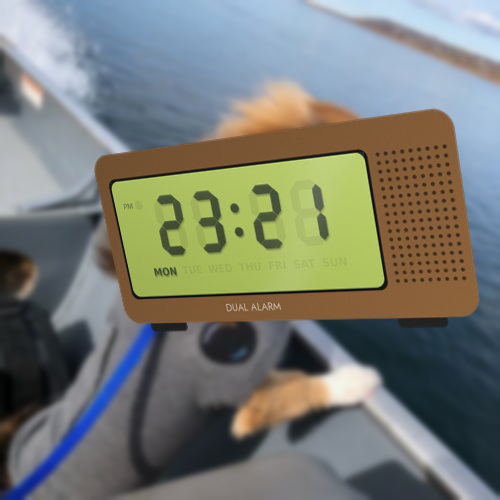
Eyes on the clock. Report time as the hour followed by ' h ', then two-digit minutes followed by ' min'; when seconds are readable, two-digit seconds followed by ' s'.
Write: 23 h 21 min
